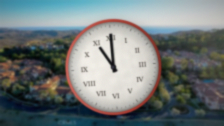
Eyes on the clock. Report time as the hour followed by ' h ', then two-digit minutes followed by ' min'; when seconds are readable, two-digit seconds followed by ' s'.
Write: 11 h 00 min
